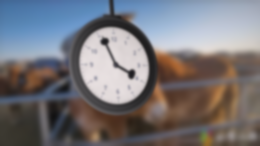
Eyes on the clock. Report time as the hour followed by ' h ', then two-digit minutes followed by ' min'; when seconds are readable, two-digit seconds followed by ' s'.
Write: 3 h 56 min
